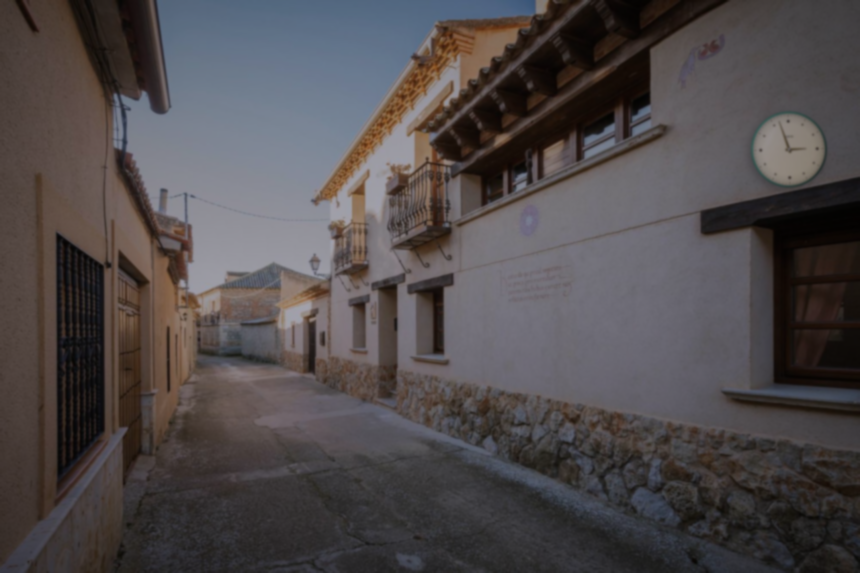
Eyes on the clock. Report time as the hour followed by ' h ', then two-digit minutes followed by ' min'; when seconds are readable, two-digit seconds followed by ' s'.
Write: 2 h 57 min
